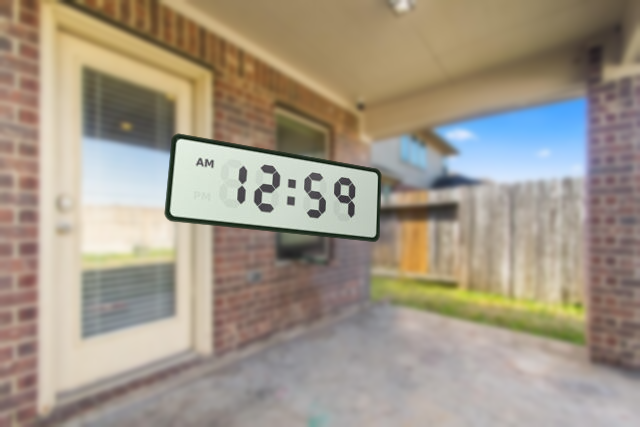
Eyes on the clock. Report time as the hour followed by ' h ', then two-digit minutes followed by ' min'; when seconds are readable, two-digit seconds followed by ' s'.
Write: 12 h 59 min
